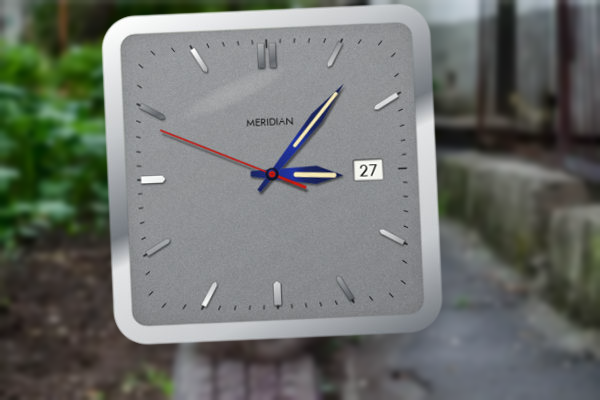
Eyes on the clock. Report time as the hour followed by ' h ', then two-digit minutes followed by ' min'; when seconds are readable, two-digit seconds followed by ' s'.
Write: 3 h 06 min 49 s
